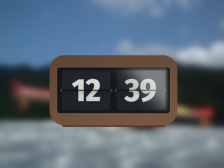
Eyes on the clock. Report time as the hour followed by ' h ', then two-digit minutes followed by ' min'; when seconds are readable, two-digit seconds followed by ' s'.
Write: 12 h 39 min
